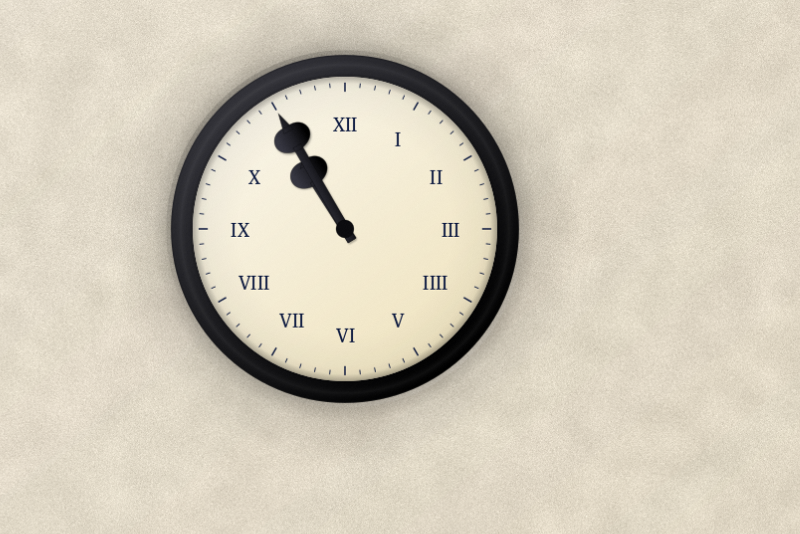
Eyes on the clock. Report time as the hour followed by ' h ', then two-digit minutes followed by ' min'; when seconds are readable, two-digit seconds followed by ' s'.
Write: 10 h 55 min
